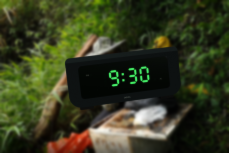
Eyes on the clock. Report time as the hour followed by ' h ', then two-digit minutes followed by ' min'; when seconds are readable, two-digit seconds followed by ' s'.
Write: 9 h 30 min
